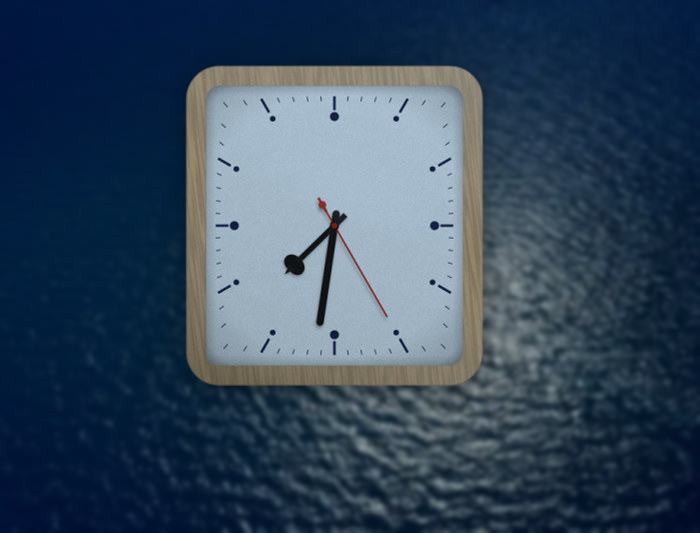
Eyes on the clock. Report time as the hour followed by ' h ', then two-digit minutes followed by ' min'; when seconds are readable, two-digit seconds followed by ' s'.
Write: 7 h 31 min 25 s
